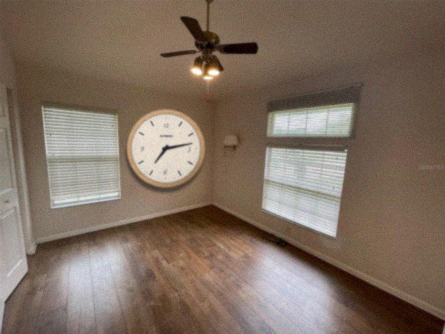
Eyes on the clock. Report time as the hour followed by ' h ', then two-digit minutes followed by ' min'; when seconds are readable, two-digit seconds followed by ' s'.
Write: 7 h 13 min
